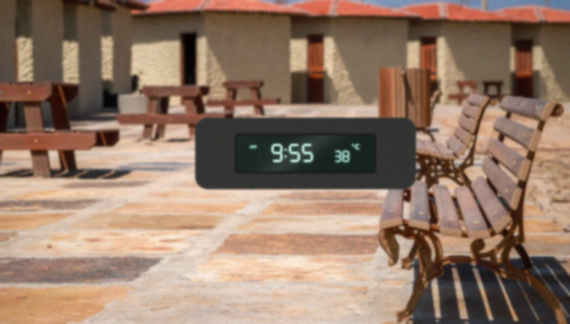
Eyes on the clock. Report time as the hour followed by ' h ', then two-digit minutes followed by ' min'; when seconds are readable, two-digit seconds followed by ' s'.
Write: 9 h 55 min
